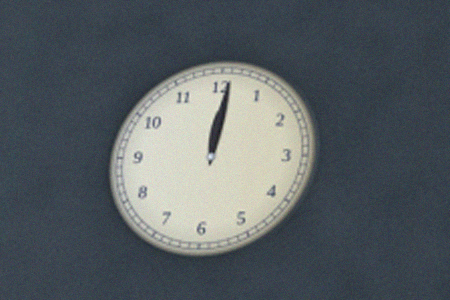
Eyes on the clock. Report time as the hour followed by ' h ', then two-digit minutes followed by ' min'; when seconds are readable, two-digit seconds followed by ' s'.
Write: 12 h 01 min
